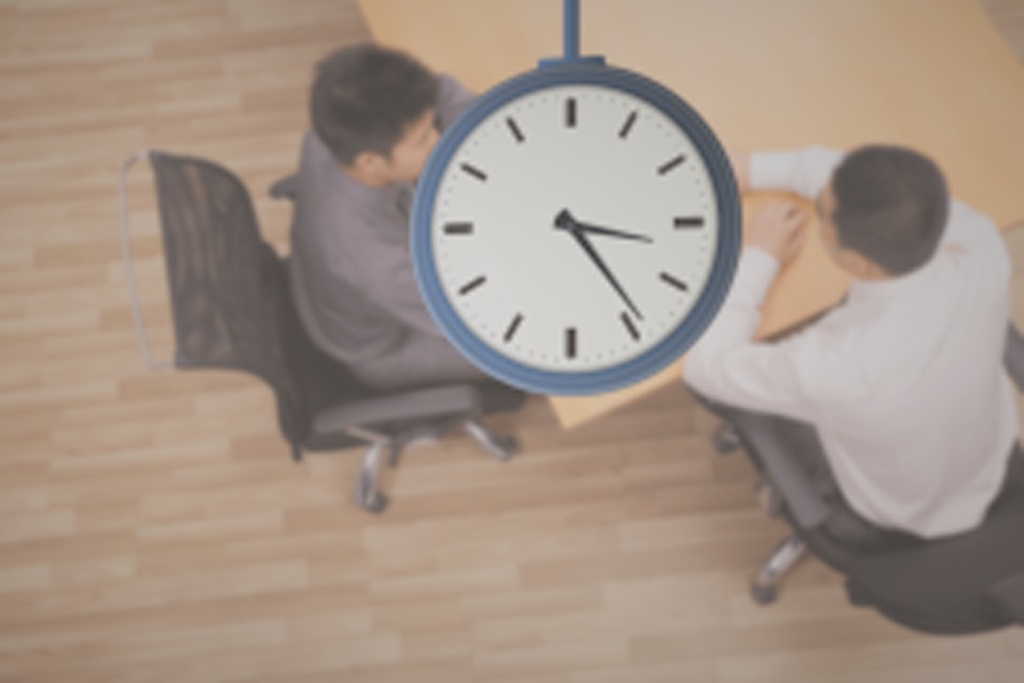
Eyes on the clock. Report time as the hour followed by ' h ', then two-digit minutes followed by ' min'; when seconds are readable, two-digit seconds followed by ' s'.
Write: 3 h 24 min
